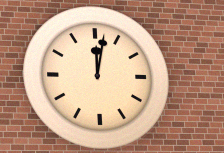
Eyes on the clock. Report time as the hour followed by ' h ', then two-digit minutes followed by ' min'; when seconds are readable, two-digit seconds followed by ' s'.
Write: 12 h 02 min
